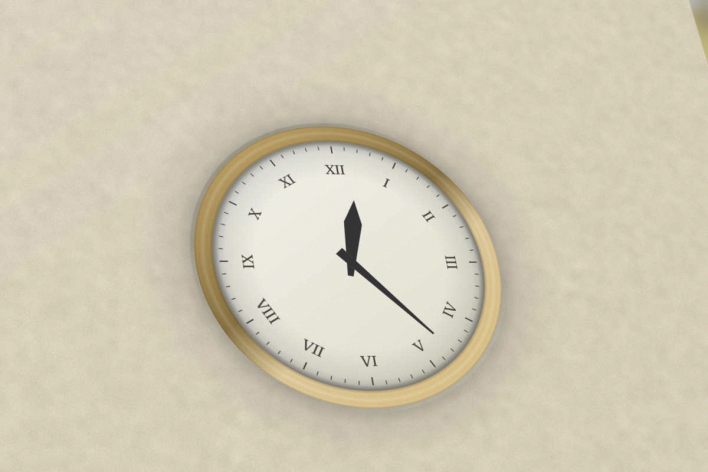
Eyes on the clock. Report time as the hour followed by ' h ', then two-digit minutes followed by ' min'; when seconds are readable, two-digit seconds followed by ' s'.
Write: 12 h 23 min
